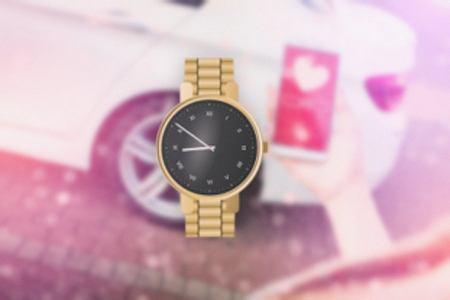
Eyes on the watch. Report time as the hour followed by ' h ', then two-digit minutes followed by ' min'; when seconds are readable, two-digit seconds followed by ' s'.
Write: 8 h 51 min
